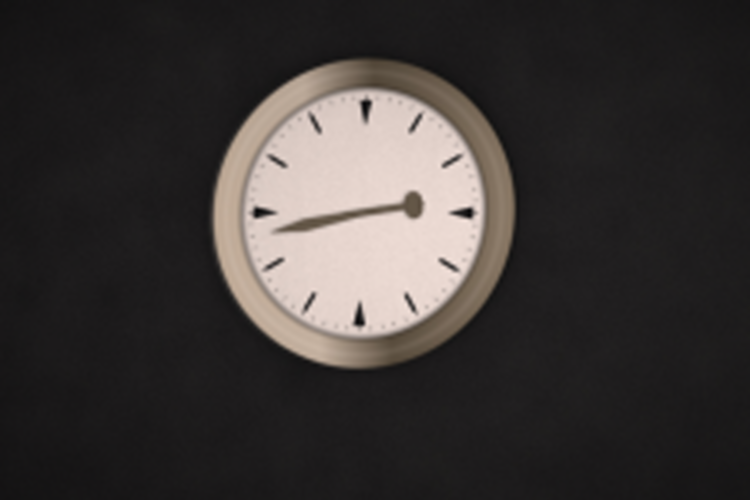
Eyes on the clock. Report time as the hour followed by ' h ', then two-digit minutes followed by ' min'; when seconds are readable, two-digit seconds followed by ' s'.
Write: 2 h 43 min
